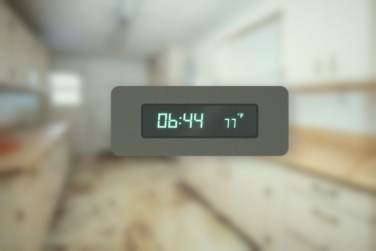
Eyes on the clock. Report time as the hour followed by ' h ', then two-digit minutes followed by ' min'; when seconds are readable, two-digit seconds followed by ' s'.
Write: 6 h 44 min
